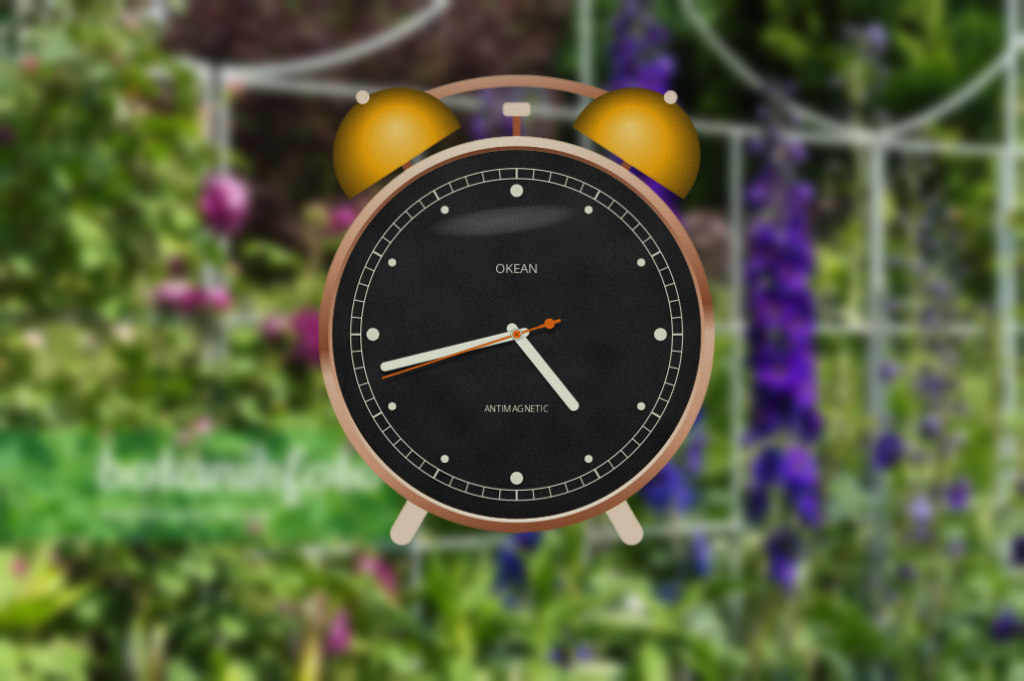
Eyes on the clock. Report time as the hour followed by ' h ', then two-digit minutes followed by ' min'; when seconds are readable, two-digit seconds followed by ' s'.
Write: 4 h 42 min 42 s
